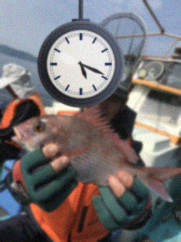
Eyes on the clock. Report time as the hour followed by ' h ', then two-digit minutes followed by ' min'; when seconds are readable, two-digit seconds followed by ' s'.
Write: 5 h 19 min
